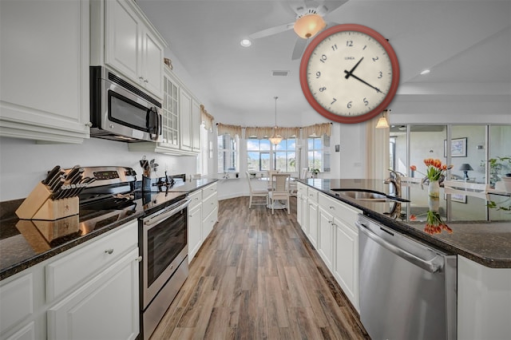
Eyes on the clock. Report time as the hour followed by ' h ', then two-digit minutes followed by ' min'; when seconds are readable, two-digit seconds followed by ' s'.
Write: 1 h 20 min
